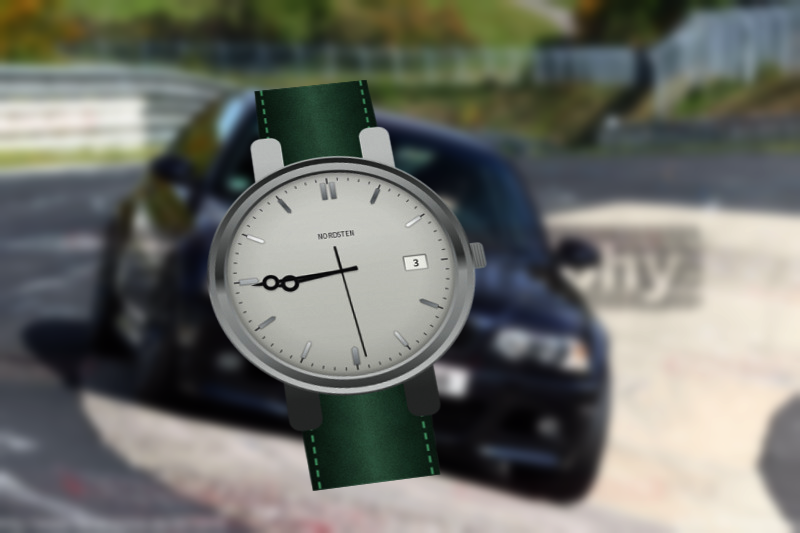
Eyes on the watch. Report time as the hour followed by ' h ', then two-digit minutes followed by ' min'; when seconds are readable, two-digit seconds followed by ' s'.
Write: 8 h 44 min 29 s
